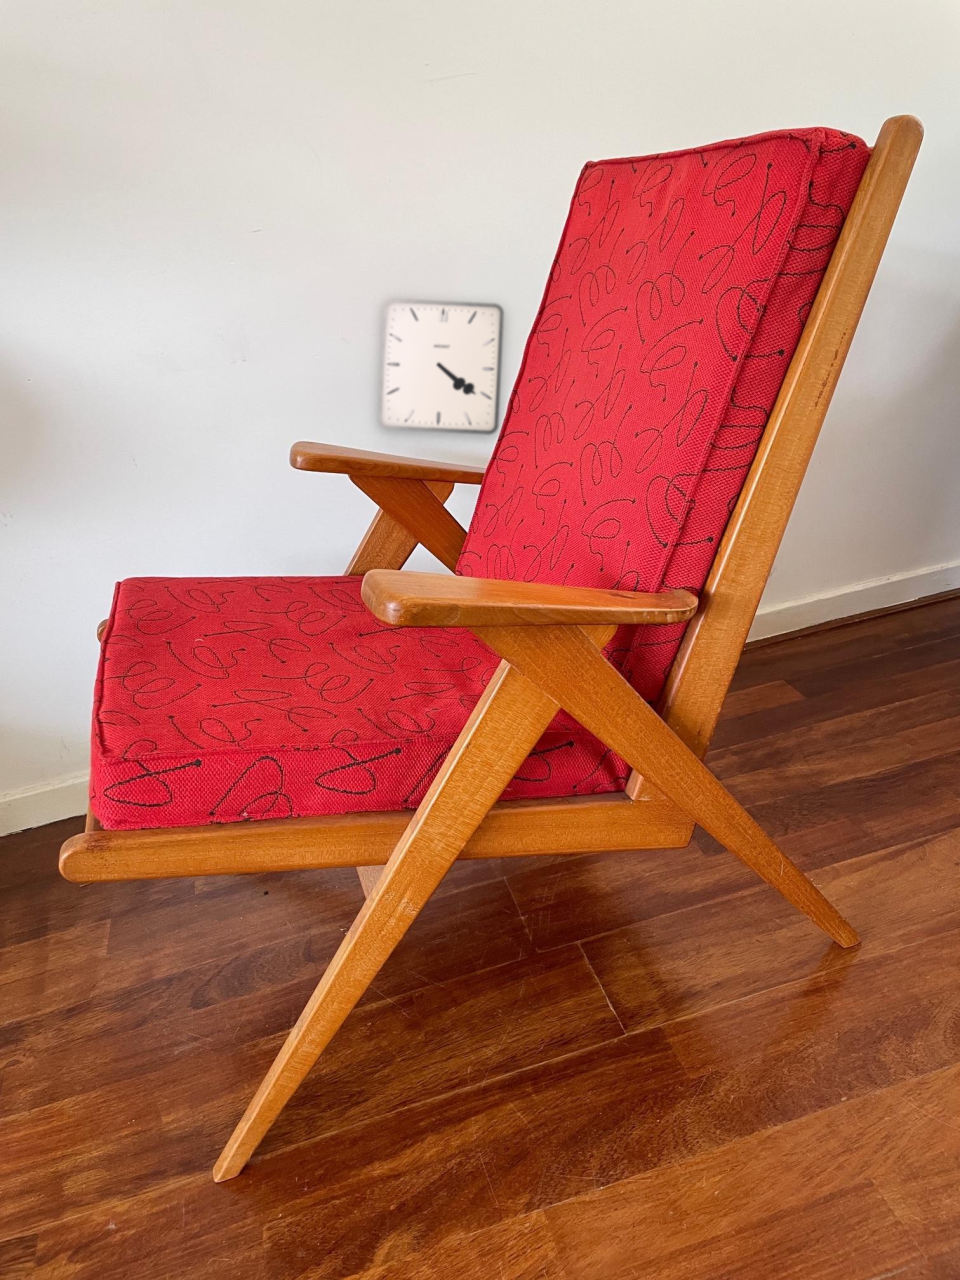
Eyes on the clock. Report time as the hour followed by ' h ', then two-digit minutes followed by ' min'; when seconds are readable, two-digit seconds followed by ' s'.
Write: 4 h 21 min
